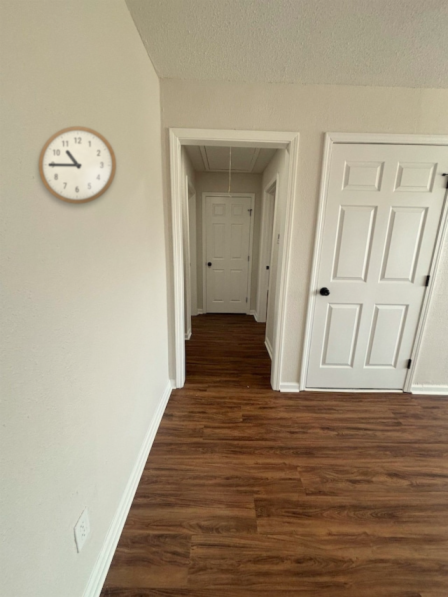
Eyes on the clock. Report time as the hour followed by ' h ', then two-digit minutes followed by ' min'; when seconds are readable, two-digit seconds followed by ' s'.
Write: 10 h 45 min
